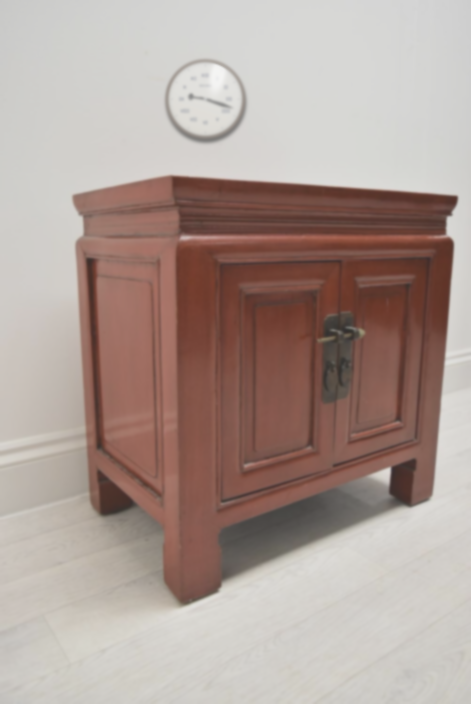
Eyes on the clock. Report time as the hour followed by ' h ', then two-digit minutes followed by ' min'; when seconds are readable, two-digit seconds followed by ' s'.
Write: 9 h 18 min
